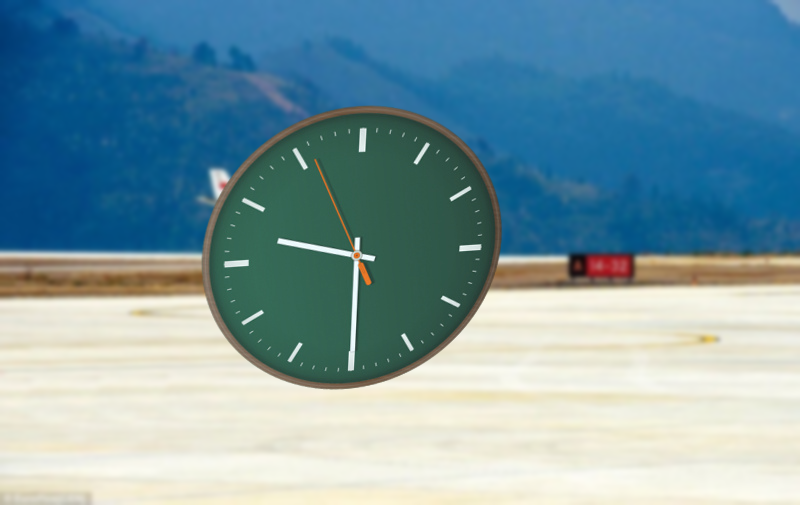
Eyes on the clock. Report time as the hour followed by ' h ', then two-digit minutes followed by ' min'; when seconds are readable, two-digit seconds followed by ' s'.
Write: 9 h 29 min 56 s
